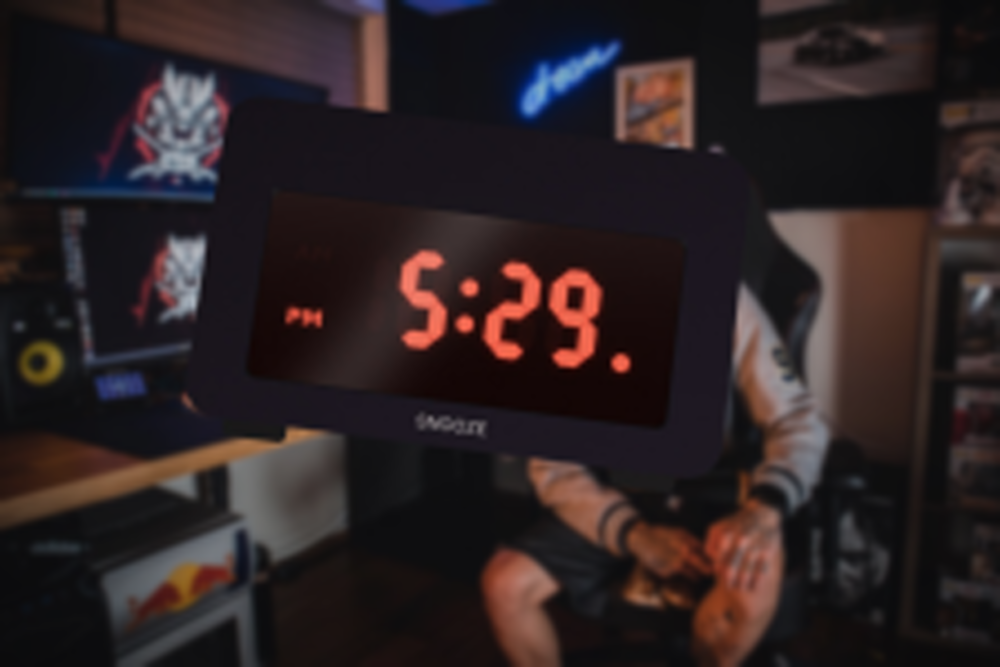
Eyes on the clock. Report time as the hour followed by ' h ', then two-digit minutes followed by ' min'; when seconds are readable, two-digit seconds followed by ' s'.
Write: 5 h 29 min
